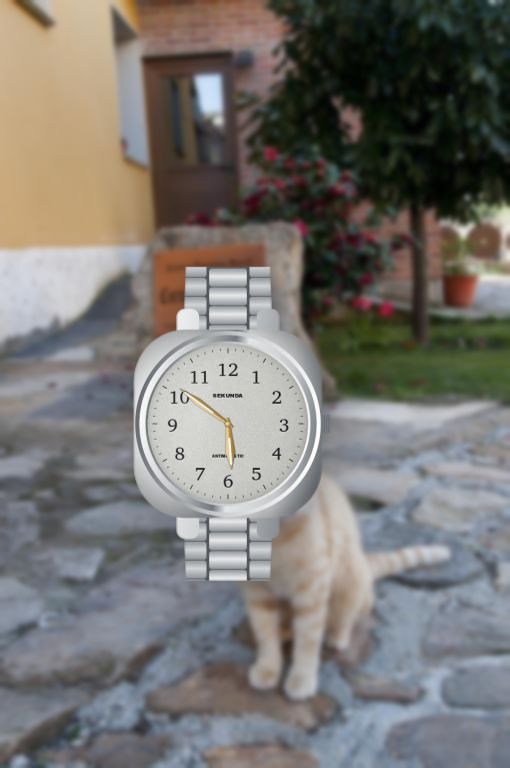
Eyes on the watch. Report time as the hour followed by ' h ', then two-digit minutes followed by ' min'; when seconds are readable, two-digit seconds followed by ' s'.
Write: 5 h 51 min
